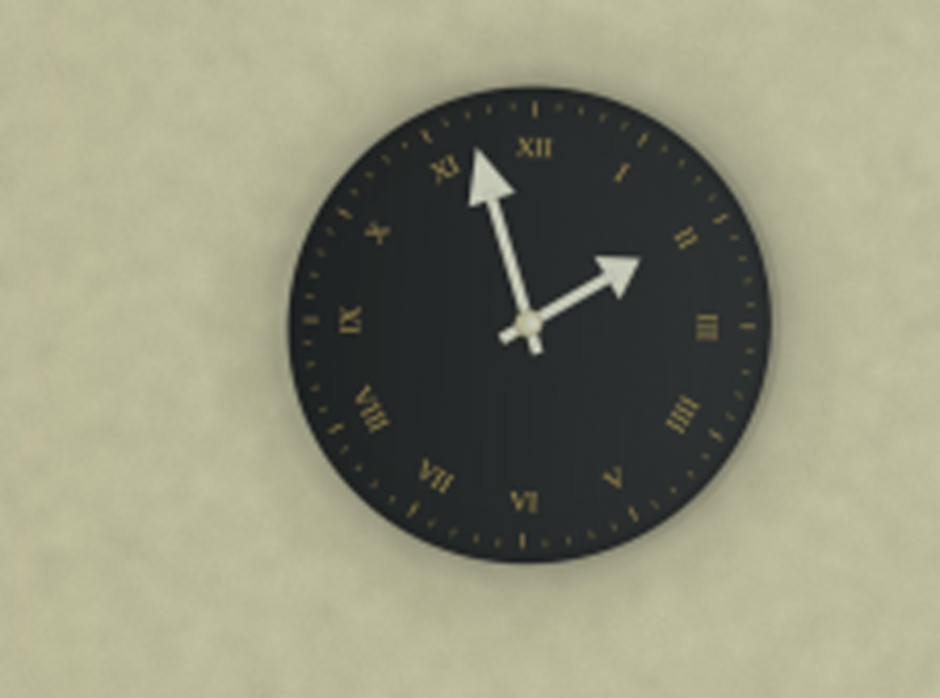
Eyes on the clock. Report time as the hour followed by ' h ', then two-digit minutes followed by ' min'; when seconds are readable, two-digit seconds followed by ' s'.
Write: 1 h 57 min
